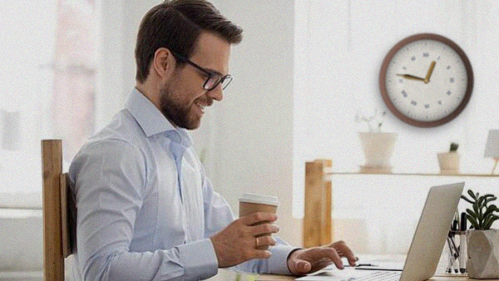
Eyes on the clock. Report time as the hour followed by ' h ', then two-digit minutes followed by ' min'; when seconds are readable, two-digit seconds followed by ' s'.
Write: 12 h 47 min
